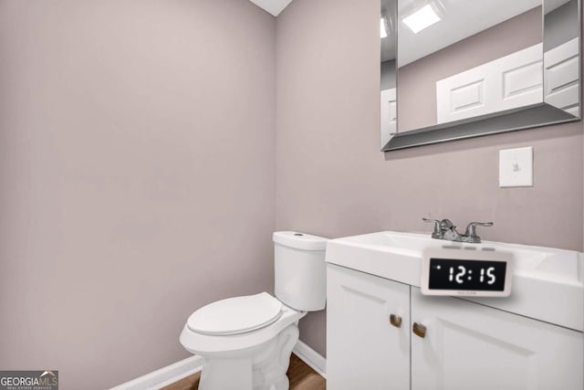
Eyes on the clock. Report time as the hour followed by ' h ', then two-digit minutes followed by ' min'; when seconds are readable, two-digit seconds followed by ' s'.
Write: 12 h 15 min
